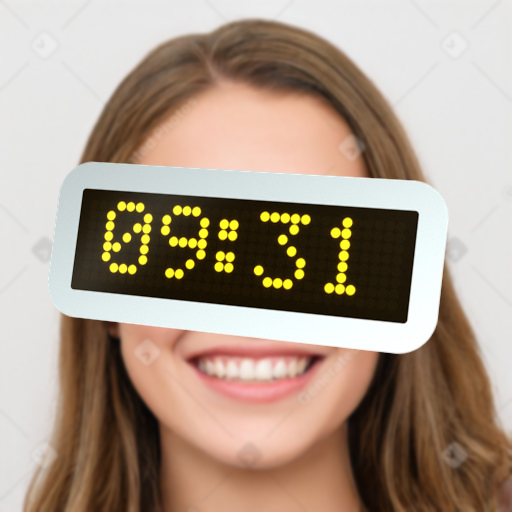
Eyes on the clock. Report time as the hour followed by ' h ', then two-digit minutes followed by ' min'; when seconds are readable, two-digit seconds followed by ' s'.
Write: 9 h 31 min
